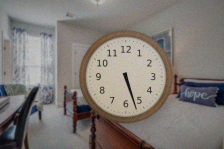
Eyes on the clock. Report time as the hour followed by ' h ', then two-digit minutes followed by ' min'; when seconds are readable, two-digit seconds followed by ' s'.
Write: 5 h 27 min
